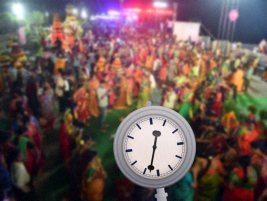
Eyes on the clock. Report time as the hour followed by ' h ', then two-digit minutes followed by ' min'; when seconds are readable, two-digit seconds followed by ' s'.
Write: 12 h 33 min
